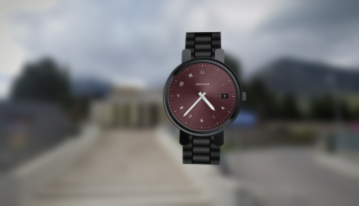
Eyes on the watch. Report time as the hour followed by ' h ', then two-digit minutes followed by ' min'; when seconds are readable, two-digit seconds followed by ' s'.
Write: 4 h 37 min
